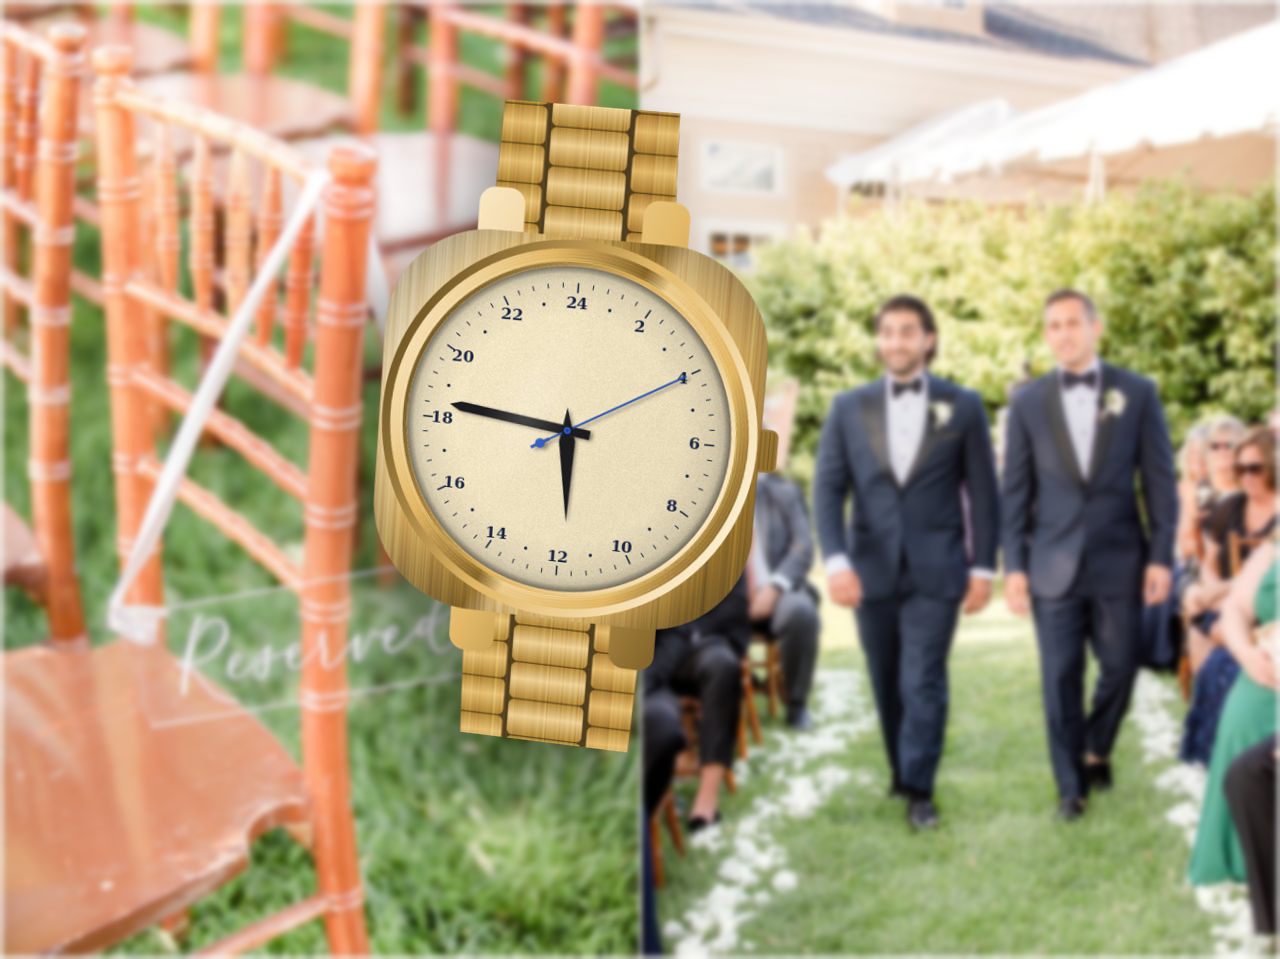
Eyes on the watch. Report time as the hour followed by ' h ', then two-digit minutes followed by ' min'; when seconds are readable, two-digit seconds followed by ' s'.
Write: 11 h 46 min 10 s
